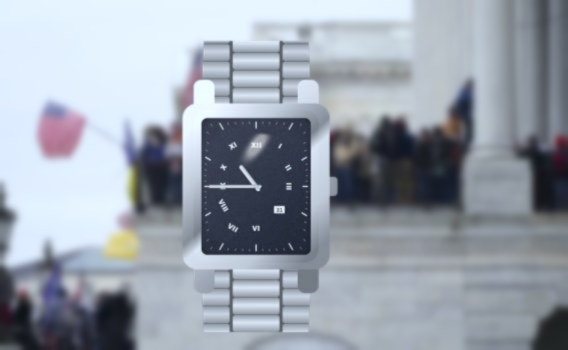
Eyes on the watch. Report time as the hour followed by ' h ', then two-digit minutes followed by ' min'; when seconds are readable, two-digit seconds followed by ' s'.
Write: 10 h 45 min
